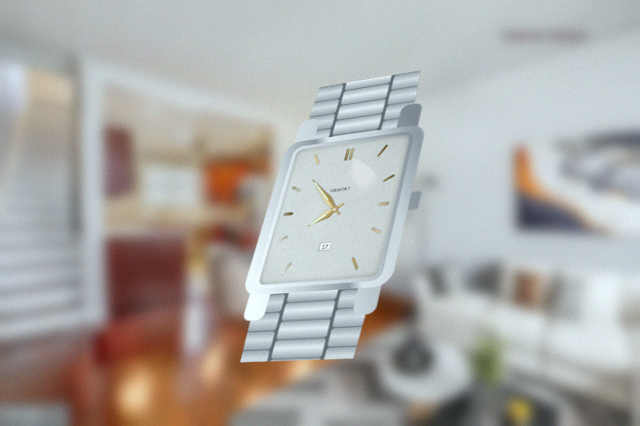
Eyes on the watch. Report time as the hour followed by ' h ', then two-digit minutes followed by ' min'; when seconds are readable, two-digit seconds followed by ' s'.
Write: 7 h 53 min
